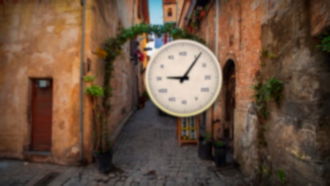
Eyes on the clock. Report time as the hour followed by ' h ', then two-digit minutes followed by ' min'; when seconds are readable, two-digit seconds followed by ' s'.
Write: 9 h 06 min
